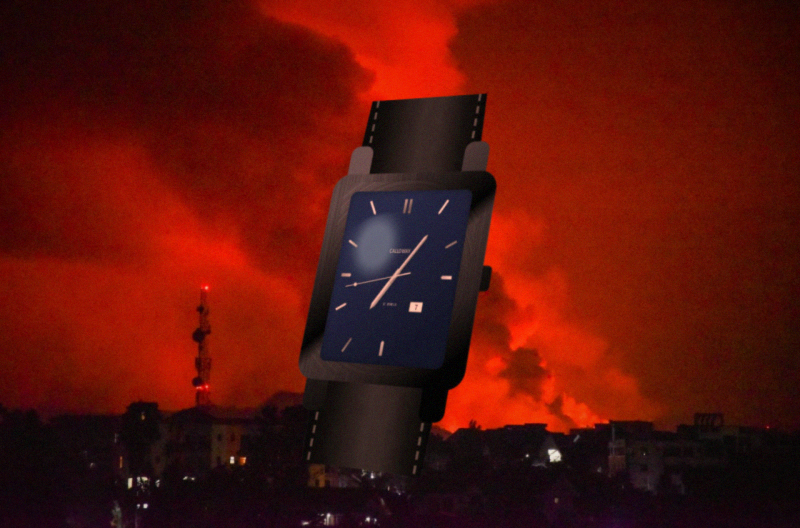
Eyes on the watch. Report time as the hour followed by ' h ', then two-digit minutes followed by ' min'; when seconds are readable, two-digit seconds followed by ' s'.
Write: 7 h 05 min 43 s
